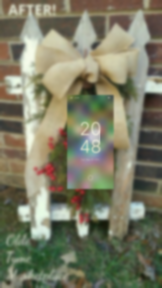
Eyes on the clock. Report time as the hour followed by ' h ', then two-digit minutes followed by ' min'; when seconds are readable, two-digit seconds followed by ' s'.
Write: 20 h 48 min
